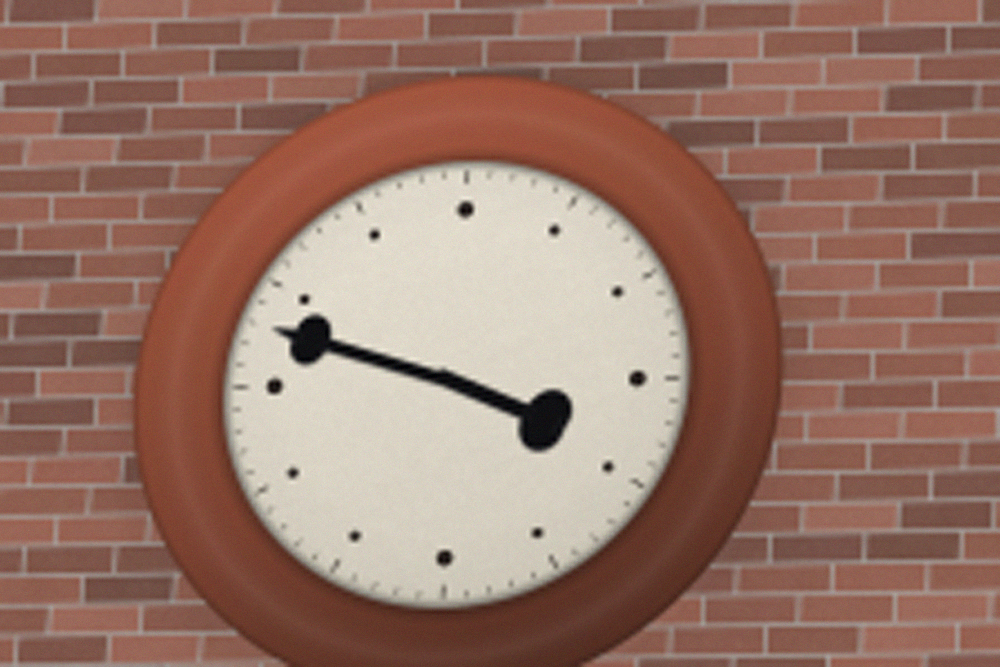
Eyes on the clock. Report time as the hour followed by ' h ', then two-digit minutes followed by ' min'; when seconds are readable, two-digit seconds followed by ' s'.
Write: 3 h 48 min
